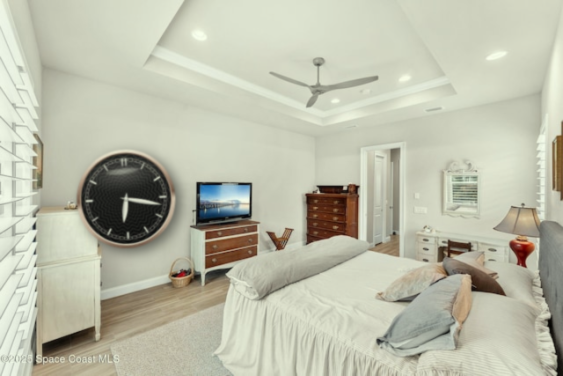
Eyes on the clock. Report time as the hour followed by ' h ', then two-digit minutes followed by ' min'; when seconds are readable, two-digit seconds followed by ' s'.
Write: 6 h 17 min
